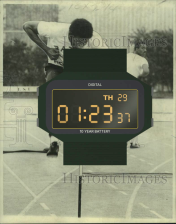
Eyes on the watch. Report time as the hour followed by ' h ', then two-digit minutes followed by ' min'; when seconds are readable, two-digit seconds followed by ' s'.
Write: 1 h 23 min 37 s
